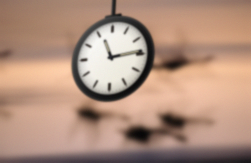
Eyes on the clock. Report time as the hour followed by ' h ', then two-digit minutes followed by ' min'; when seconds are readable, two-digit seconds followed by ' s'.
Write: 11 h 14 min
